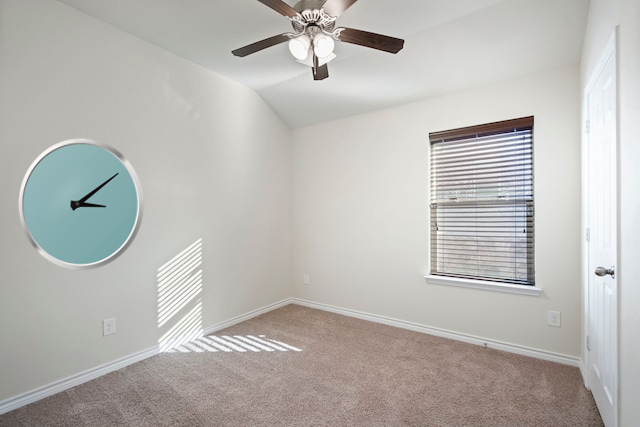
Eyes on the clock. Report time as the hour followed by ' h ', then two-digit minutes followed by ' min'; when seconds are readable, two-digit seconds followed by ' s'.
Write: 3 h 09 min
